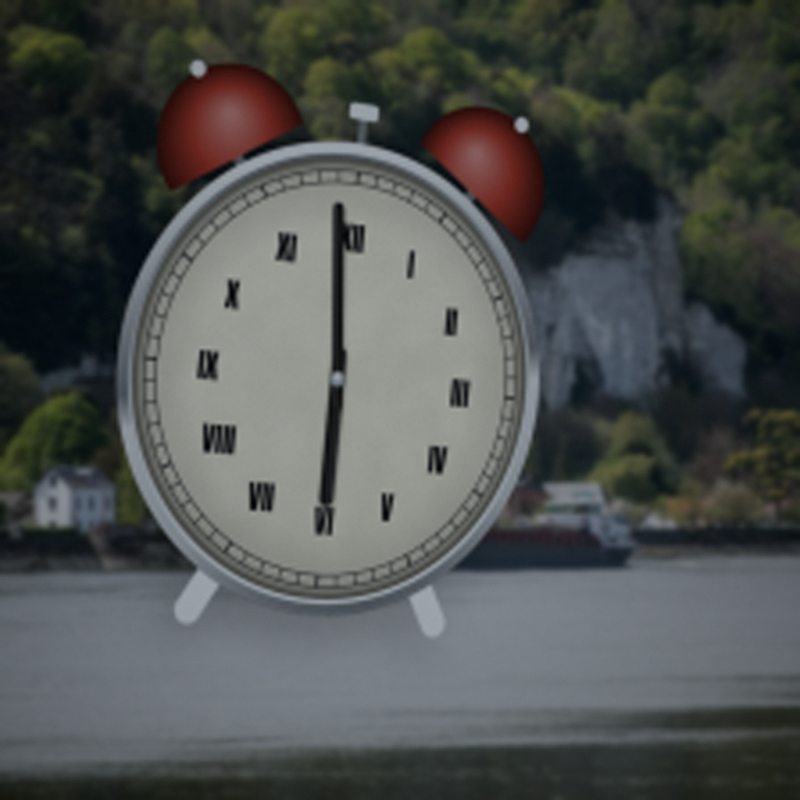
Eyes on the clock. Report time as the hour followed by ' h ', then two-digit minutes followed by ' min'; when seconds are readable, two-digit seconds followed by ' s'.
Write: 5 h 59 min
